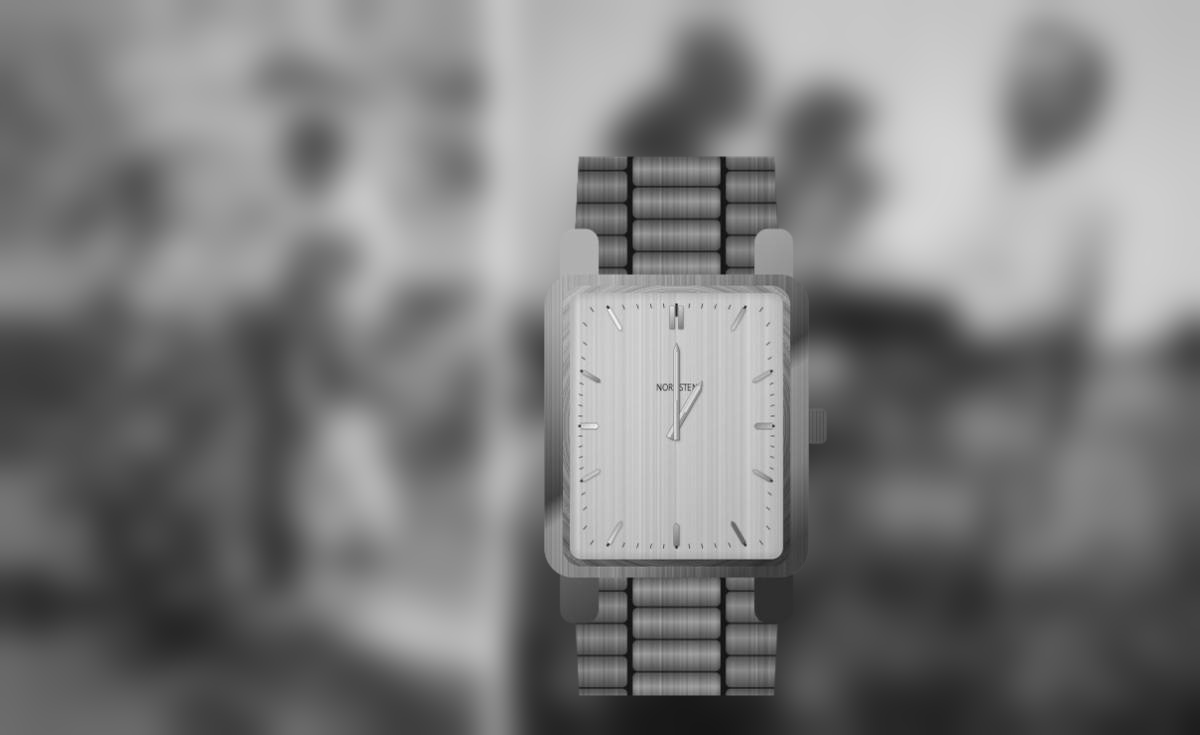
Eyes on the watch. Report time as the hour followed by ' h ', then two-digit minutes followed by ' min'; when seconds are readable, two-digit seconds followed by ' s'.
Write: 1 h 00 min
